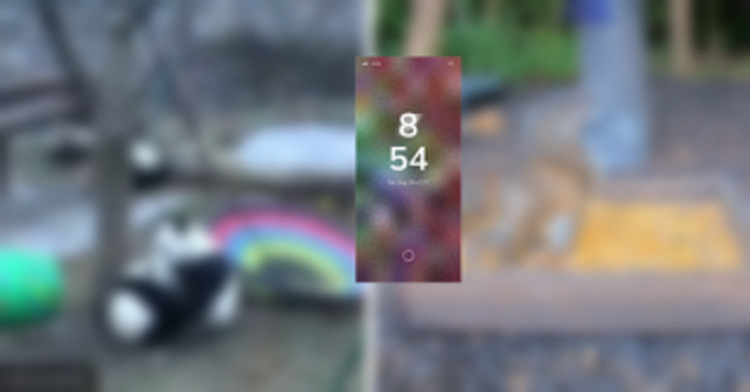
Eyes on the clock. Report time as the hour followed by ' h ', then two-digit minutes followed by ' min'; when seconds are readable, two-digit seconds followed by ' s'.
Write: 8 h 54 min
